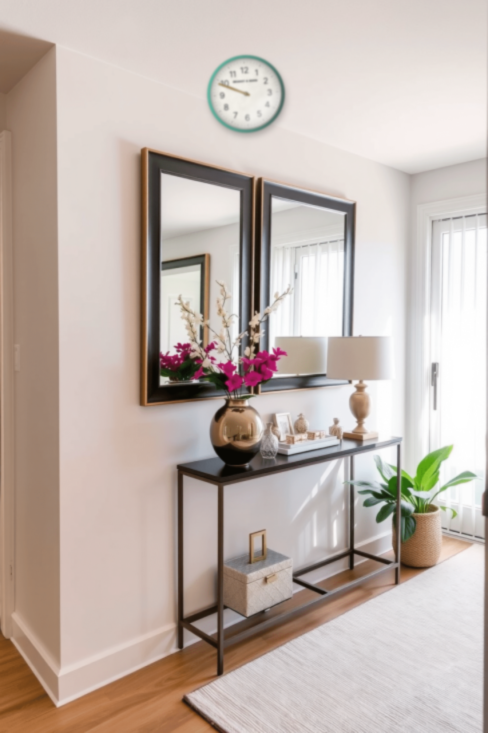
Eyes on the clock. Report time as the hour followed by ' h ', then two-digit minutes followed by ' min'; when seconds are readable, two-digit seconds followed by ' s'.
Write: 9 h 49 min
